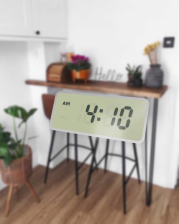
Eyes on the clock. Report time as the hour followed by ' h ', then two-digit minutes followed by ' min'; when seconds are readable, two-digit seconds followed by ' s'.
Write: 4 h 10 min
